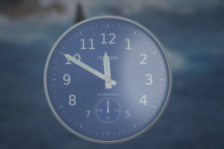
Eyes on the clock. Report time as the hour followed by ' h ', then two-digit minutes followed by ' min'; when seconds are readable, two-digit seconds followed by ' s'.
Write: 11 h 50 min
